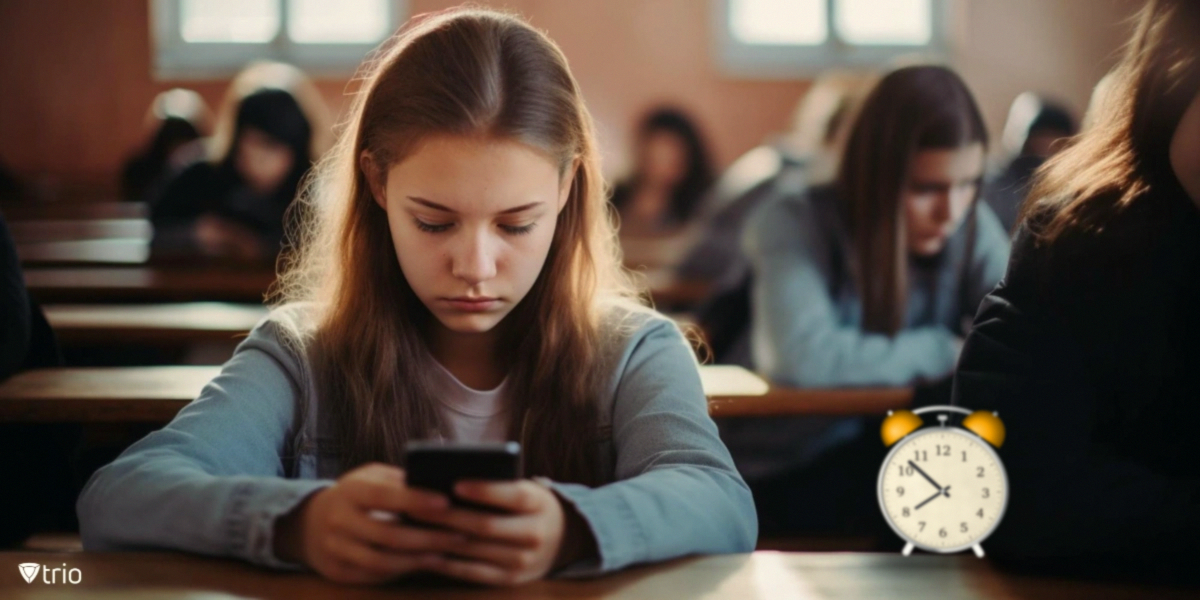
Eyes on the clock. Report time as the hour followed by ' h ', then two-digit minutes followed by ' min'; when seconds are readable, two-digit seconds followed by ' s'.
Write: 7 h 52 min
